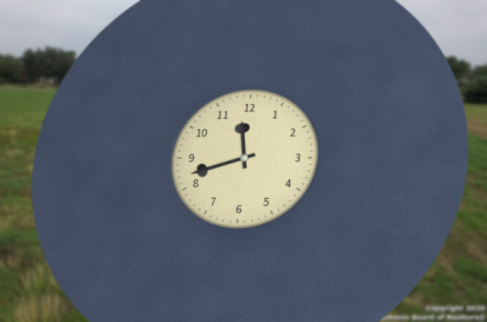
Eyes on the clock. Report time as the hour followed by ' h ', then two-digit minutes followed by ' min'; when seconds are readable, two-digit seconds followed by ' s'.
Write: 11 h 42 min
